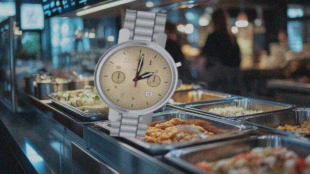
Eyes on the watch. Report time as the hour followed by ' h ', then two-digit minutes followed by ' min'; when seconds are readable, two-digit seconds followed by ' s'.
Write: 2 h 01 min
